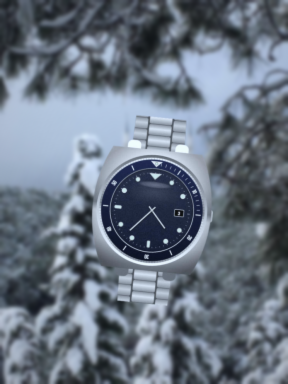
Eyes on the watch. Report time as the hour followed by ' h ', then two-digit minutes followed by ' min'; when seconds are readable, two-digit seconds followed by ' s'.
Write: 4 h 37 min
